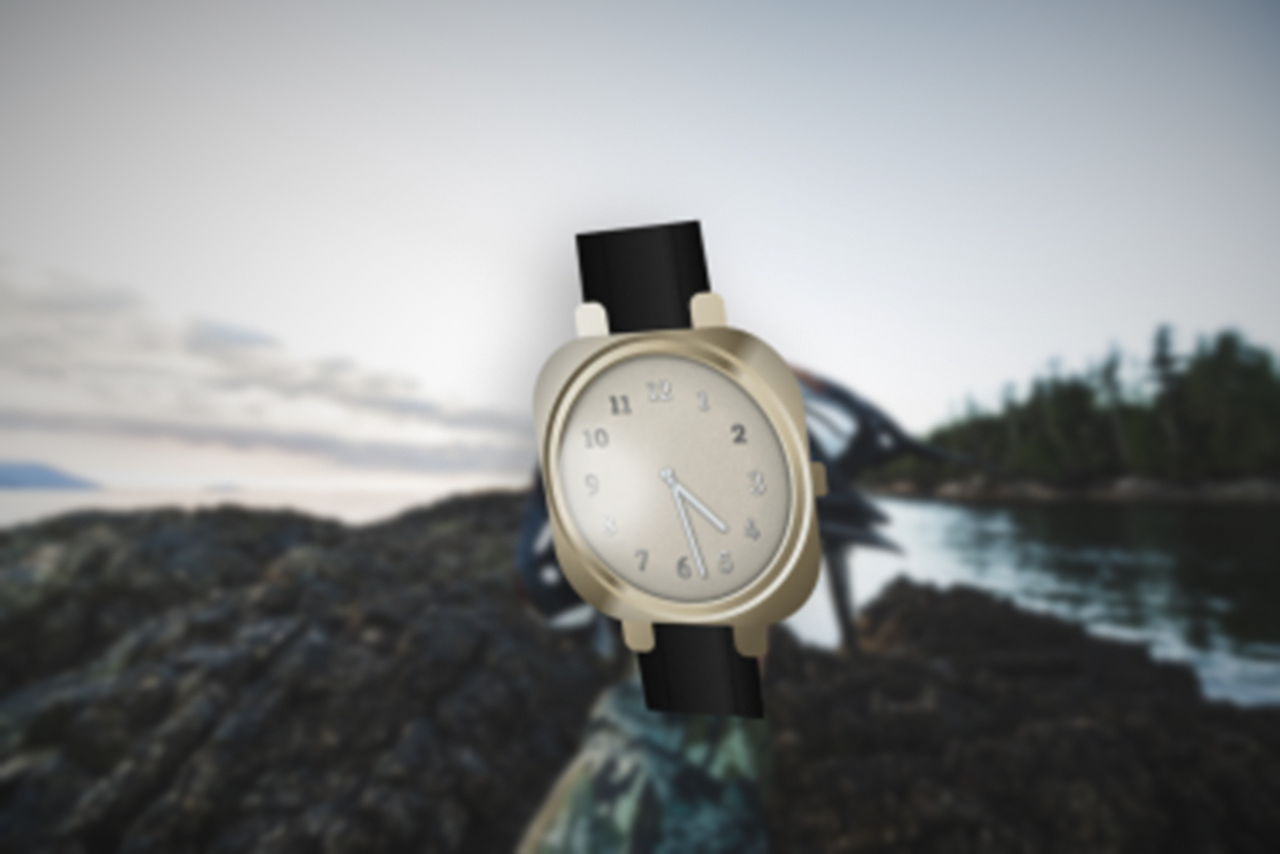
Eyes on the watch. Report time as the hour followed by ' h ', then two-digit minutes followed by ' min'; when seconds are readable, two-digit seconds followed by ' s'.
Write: 4 h 28 min
